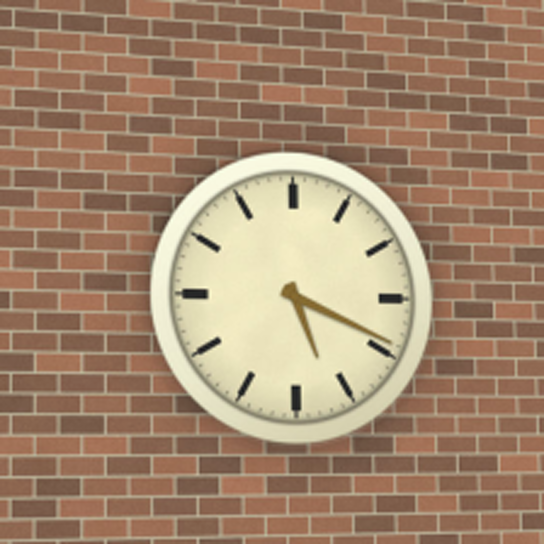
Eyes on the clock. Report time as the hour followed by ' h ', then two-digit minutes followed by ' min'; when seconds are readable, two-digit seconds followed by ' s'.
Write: 5 h 19 min
